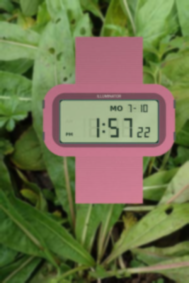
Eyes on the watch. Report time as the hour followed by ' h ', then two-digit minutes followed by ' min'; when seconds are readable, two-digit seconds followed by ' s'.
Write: 1 h 57 min 22 s
